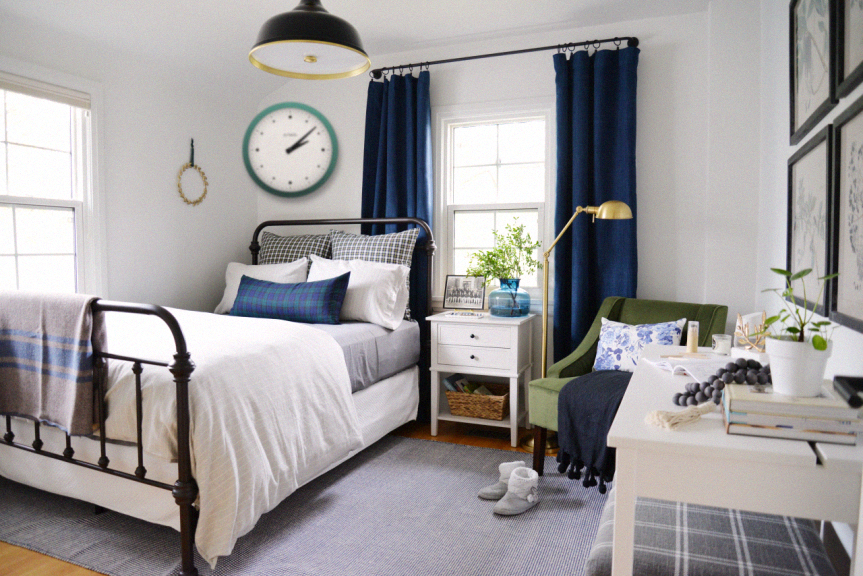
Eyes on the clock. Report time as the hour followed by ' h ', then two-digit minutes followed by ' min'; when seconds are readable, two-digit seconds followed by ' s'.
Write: 2 h 08 min
